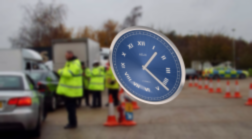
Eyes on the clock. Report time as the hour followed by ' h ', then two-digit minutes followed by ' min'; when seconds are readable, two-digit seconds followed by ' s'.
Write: 1 h 22 min
